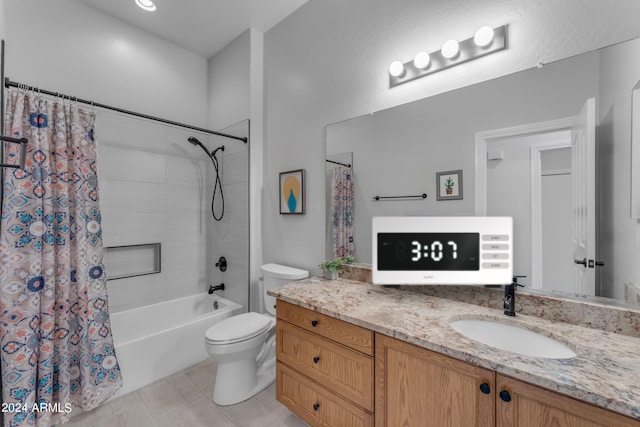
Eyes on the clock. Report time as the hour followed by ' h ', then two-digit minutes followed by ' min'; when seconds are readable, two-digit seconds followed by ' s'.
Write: 3 h 07 min
